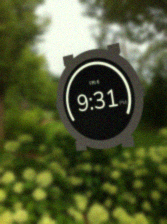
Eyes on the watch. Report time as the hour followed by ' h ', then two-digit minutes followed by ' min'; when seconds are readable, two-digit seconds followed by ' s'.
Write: 9 h 31 min
